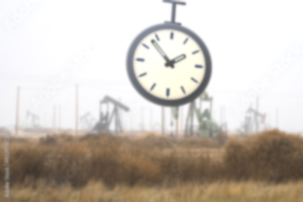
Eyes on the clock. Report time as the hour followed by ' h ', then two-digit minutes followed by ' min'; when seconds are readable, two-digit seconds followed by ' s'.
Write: 1 h 53 min
